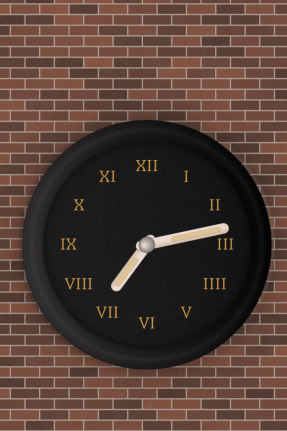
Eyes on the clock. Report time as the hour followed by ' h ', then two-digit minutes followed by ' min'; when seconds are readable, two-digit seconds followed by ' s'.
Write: 7 h 13 min
